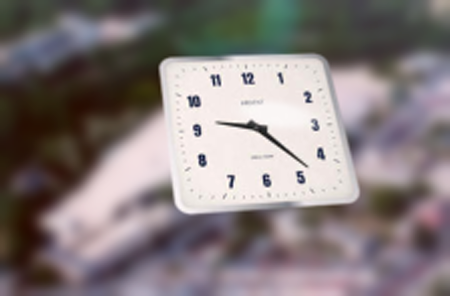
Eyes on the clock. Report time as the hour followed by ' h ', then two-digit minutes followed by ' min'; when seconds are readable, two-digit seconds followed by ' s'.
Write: 9 h 23 min
